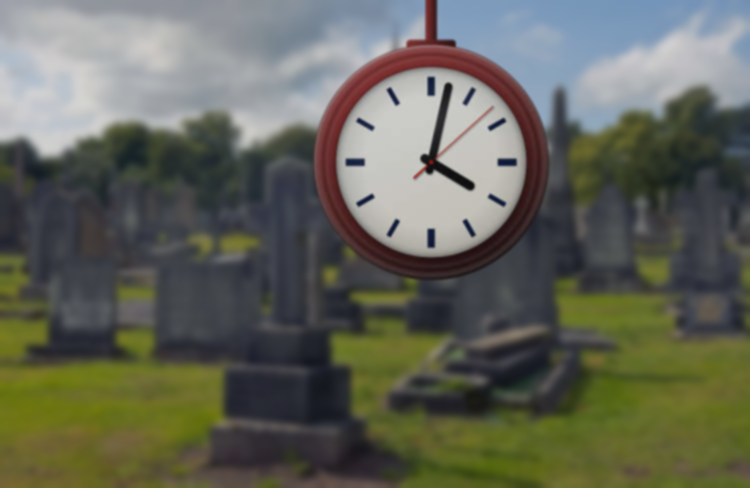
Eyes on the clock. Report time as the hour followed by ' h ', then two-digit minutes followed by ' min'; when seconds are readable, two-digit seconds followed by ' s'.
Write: 4 h 02 min 08 s
